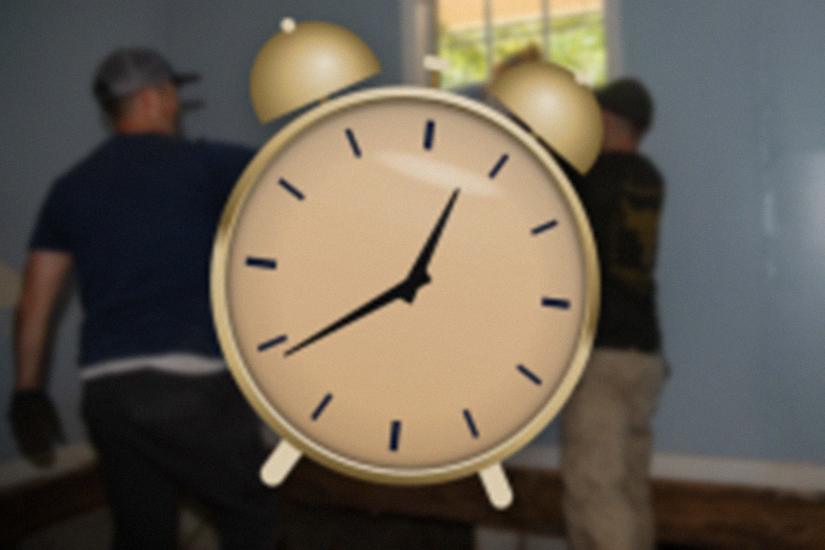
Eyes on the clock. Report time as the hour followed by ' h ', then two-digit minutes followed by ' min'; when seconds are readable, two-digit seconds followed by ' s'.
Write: 12 h 39 min
